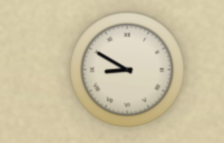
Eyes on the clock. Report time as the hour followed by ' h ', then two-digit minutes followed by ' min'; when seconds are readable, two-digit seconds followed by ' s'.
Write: 8 h 50 min
